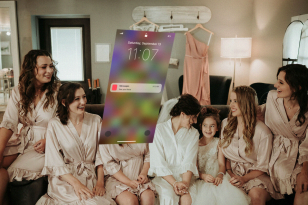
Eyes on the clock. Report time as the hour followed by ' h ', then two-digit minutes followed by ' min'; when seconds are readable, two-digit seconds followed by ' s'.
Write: 11 h 07 min
